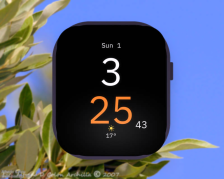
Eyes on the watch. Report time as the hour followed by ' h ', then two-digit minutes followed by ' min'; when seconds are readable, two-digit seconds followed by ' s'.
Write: 3 h 25 min 43 s
